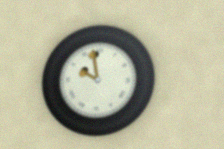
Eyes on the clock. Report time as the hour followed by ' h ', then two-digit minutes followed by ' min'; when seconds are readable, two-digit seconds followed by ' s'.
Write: 9 h 58 min
